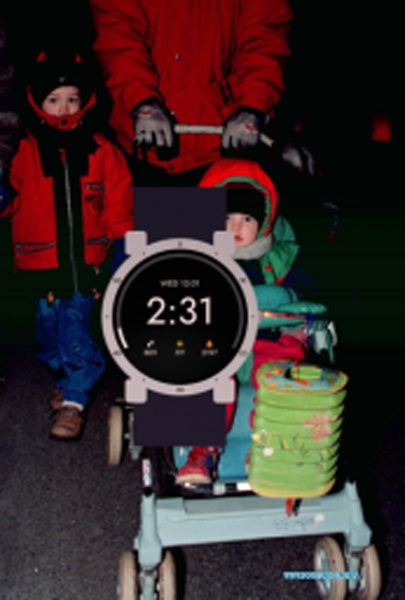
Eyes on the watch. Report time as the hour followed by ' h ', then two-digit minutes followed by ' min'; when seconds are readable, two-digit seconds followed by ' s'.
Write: 2 h 31 min
